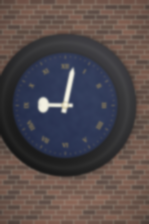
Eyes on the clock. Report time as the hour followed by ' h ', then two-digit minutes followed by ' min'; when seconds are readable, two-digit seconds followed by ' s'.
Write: 9 h 02 min
